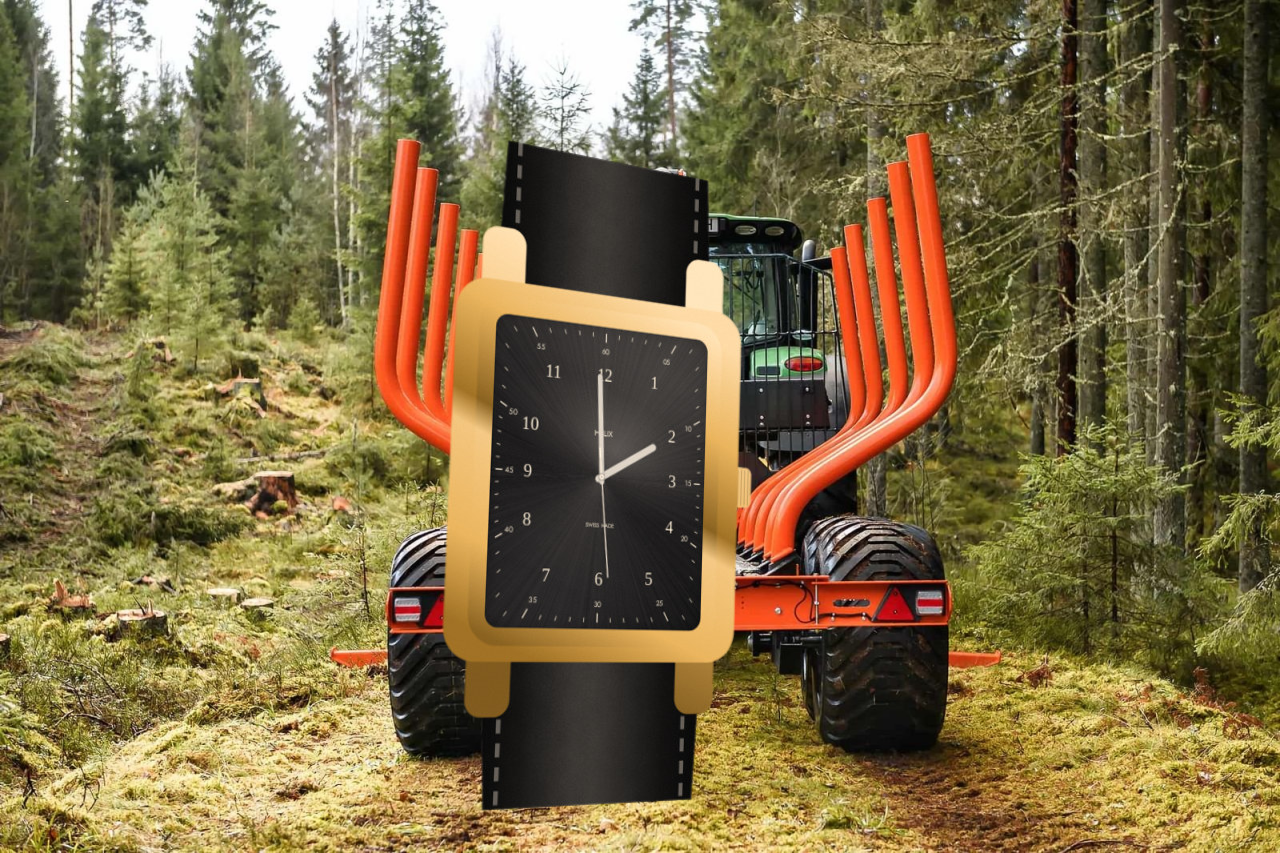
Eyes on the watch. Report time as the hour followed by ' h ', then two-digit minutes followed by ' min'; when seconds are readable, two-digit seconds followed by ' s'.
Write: 1 h 59 min 29 s
